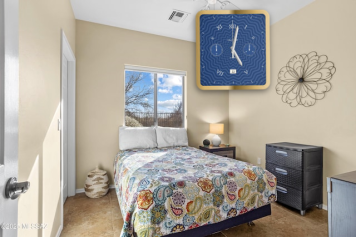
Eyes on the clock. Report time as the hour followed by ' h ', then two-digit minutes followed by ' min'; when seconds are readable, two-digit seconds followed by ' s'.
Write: 5 h 02 min
